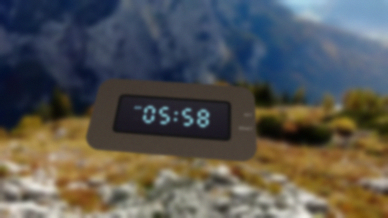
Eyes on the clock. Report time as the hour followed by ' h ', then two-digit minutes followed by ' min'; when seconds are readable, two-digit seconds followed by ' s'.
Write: 5 h 58 min
